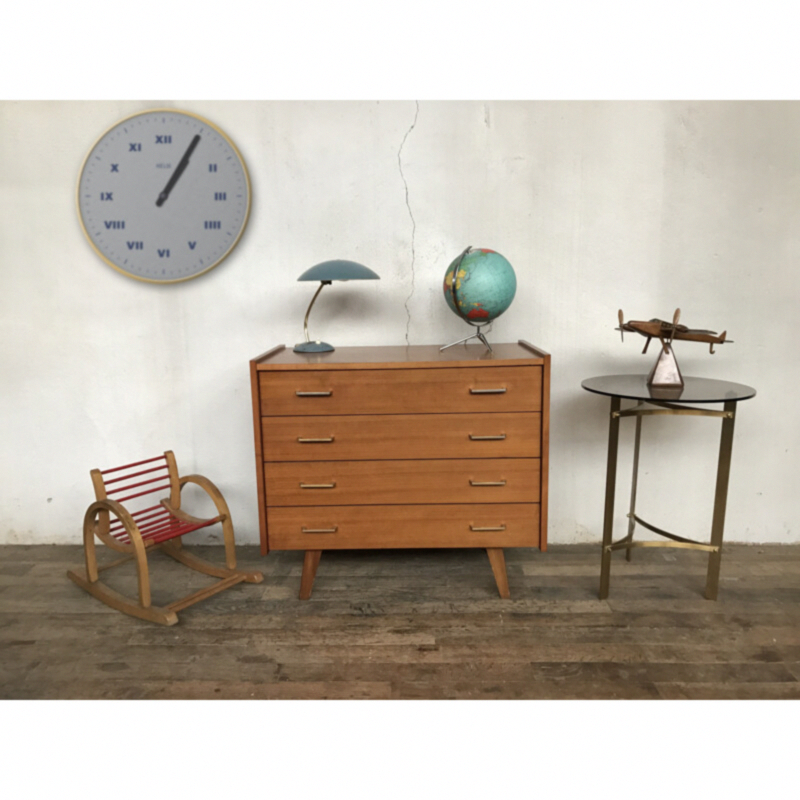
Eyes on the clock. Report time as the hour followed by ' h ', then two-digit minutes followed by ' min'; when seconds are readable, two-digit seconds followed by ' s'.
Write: 1 h 05 min
